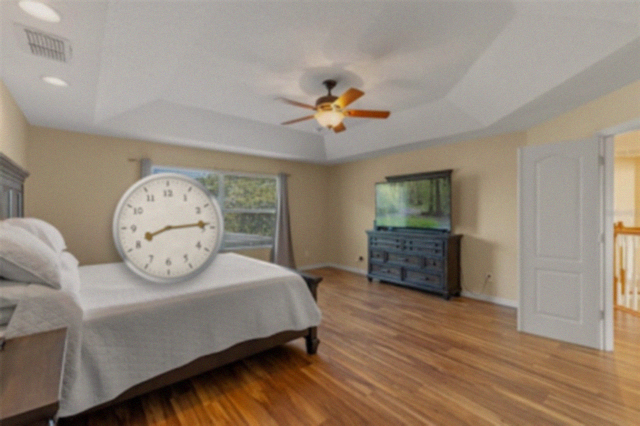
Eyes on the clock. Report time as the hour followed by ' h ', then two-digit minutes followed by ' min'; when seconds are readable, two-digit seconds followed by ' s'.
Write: 8 h 14 min
